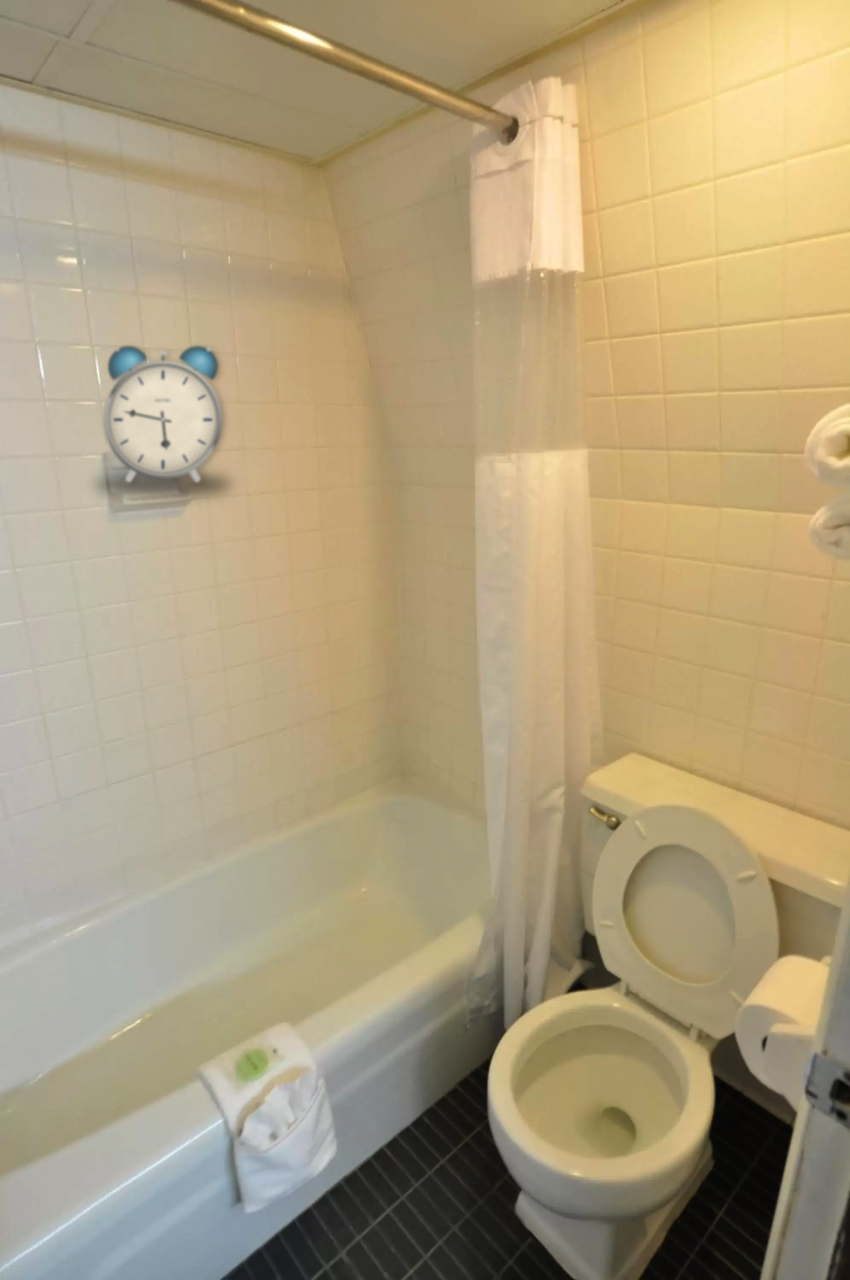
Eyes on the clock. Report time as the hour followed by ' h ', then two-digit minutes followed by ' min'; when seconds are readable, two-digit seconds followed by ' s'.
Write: 5 h 47 min
